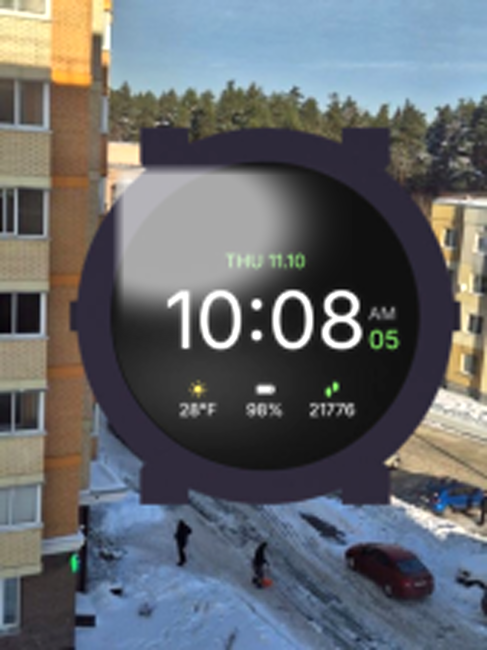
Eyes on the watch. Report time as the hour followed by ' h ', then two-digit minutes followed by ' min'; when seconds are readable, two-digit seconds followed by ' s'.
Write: 10 h 08 min 05 s
